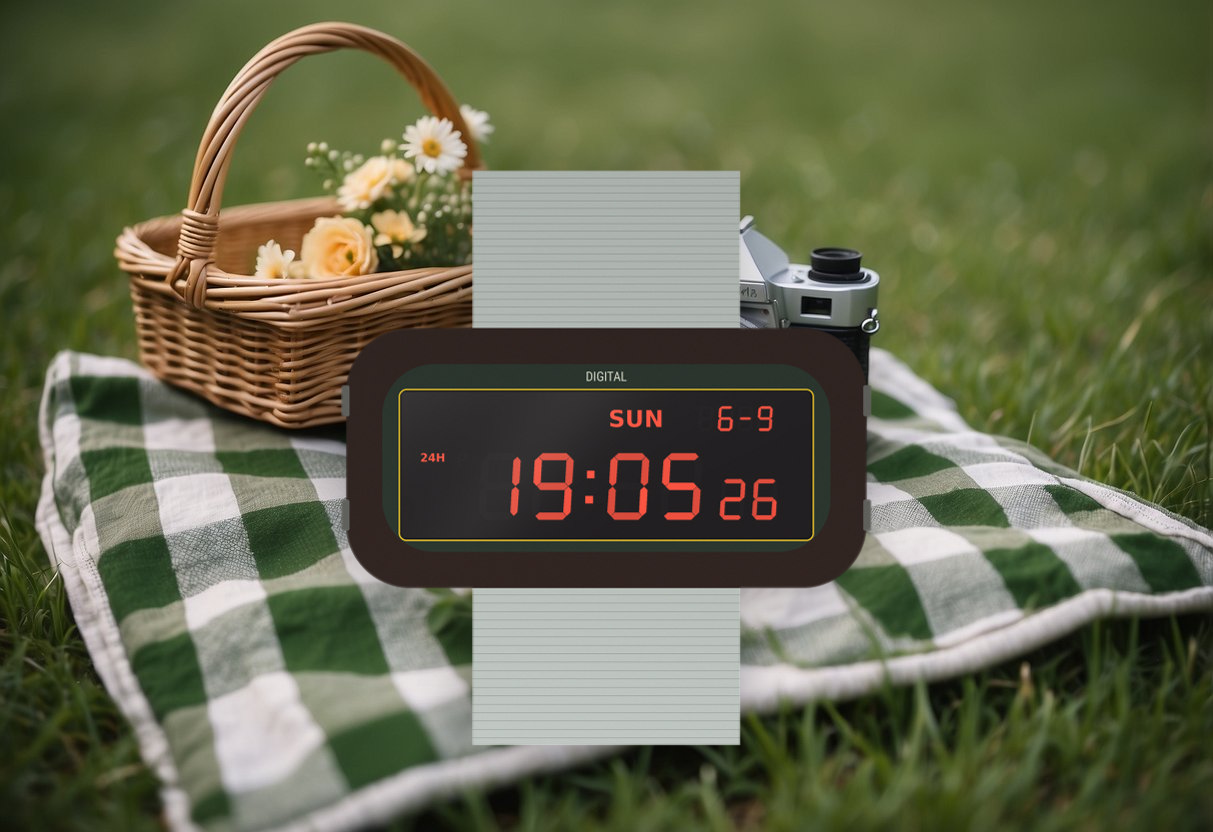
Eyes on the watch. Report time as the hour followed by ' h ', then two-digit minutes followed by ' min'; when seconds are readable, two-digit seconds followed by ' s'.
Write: 19 h 05 min 26 s
